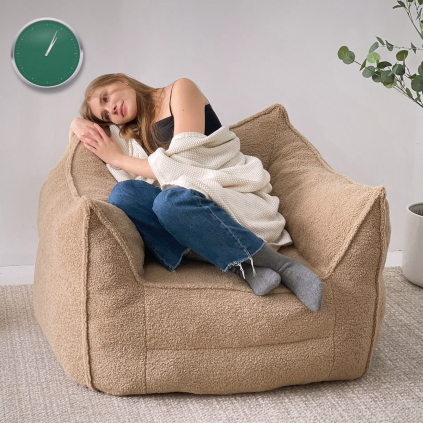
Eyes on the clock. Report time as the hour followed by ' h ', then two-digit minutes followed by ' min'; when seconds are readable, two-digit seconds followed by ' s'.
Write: 1 h 04 min
